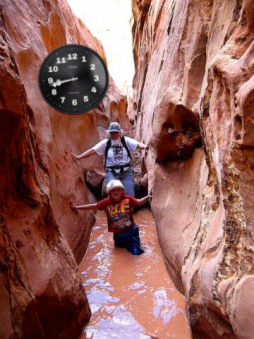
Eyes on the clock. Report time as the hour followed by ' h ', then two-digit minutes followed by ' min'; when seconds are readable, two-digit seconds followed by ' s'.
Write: 8 h 43 min
